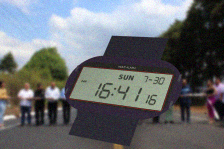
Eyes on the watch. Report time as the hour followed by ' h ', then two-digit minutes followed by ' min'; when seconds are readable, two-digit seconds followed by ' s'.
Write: 16 h 41 min 16 s
